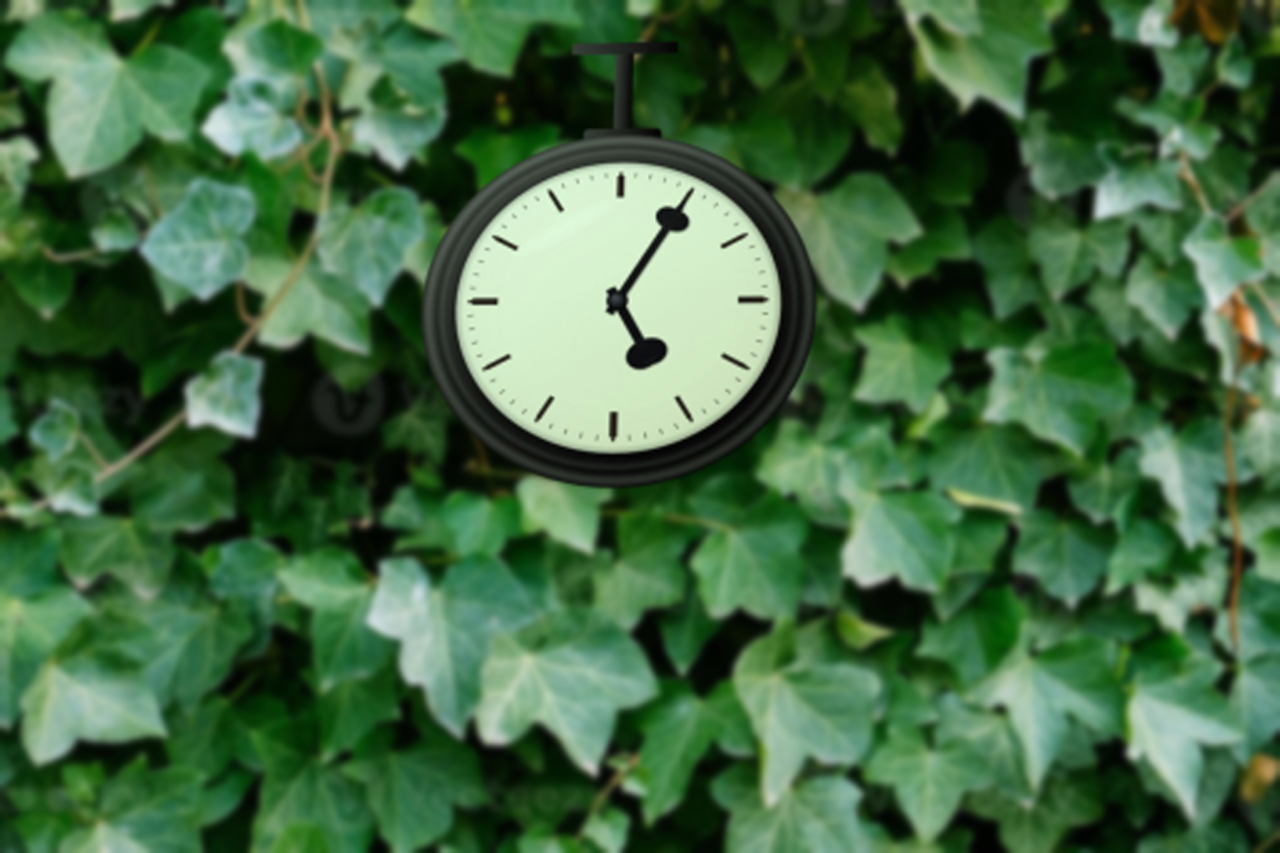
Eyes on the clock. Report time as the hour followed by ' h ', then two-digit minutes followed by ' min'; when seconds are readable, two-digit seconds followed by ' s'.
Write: 5 h 05 min
